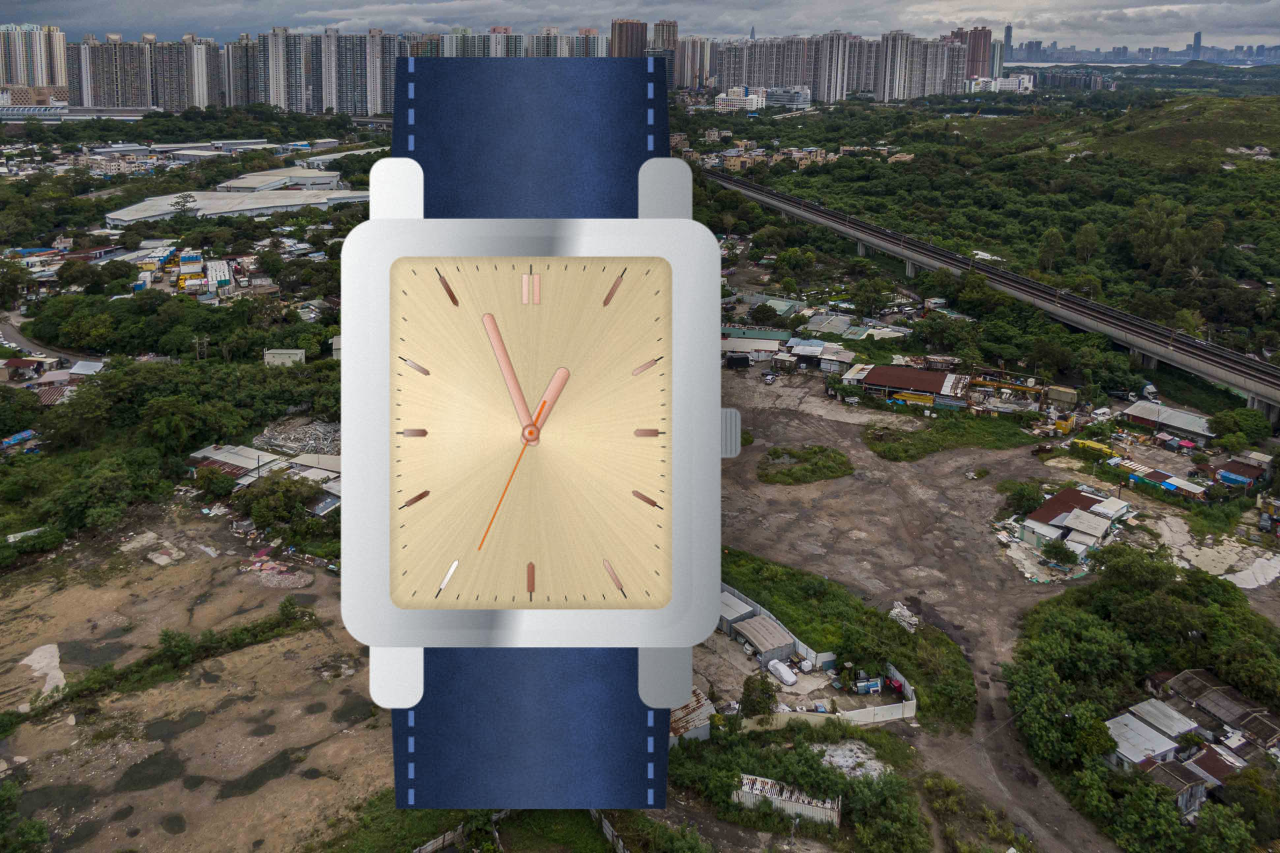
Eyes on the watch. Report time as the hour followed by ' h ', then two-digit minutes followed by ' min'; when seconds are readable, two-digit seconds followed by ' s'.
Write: 12 h 56 min 34 s
